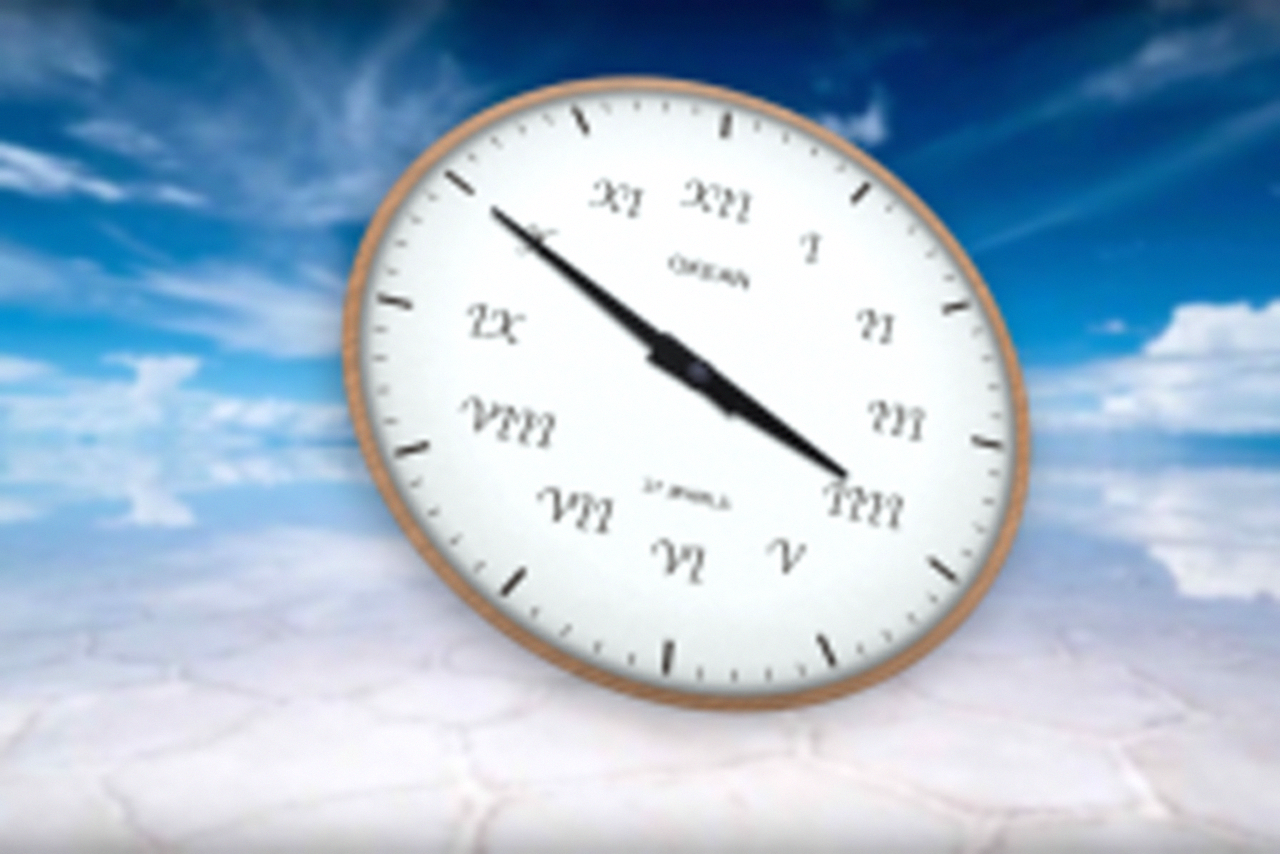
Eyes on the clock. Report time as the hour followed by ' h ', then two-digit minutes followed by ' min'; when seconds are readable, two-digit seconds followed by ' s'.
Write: 3 h 50 min
